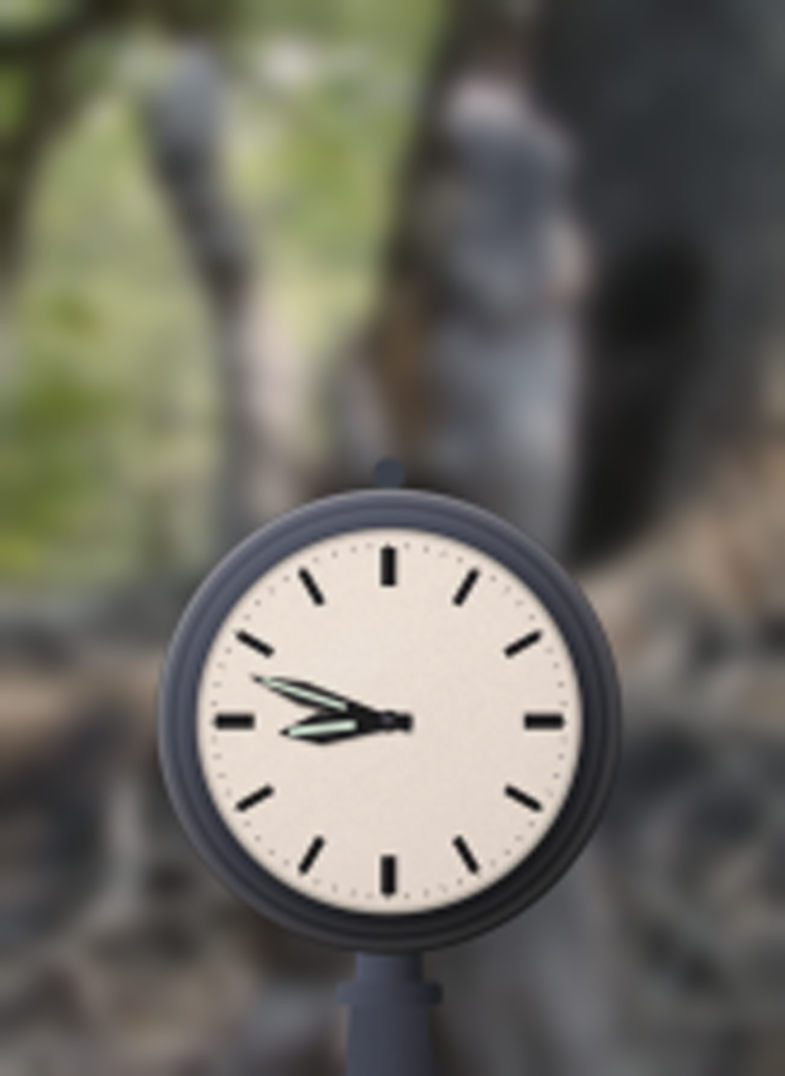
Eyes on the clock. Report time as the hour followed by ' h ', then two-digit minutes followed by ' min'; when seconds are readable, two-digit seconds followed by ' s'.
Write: 8 h 48 min
